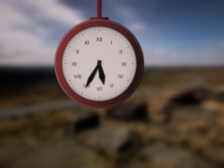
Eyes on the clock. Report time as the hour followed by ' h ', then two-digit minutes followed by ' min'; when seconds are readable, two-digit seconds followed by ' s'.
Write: 5 h 35 min
